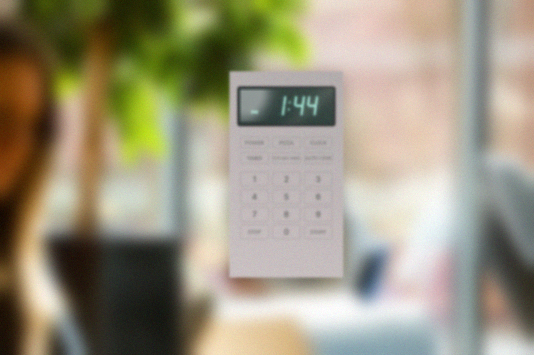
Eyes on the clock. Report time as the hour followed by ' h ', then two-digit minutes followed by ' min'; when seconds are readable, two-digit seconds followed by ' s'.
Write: 1 h 44 min
